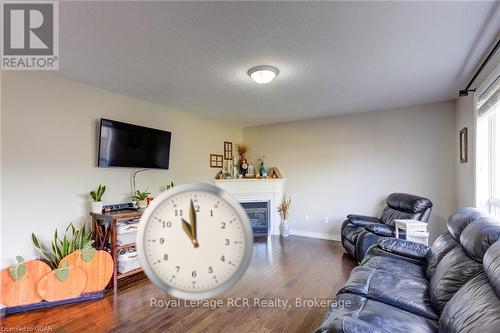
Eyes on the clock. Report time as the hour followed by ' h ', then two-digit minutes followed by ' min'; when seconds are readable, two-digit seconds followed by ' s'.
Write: 10 h 59 min
